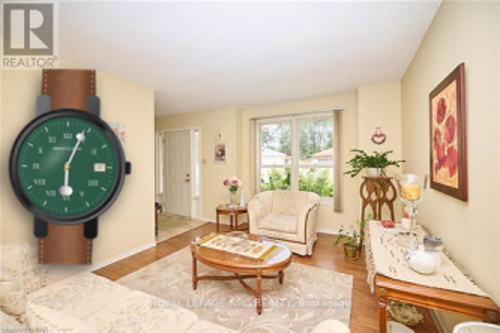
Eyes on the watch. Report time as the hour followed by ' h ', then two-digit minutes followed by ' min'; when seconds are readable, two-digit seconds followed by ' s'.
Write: 6 h 04 min
